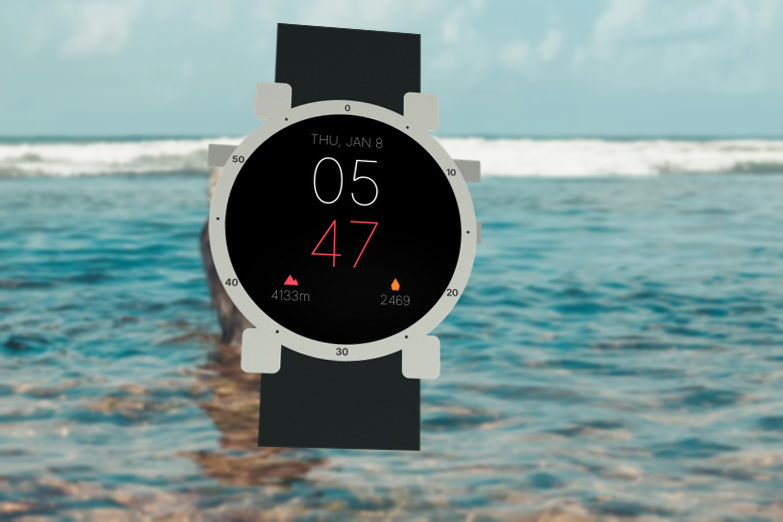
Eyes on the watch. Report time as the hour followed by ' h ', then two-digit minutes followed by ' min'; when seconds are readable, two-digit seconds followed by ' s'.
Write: 5 h 47 min
